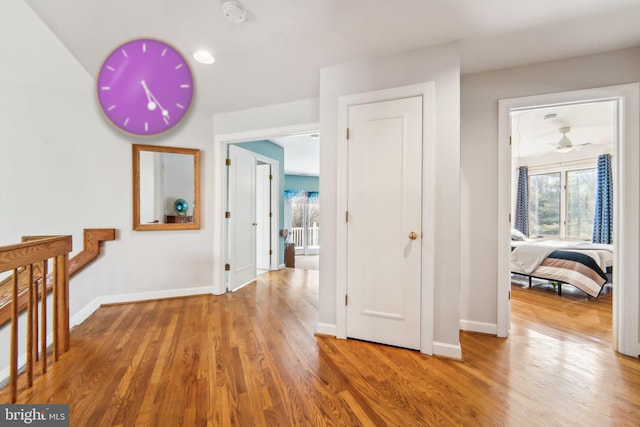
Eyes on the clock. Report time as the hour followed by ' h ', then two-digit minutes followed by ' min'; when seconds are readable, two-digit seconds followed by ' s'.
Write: 5 h 24 min
